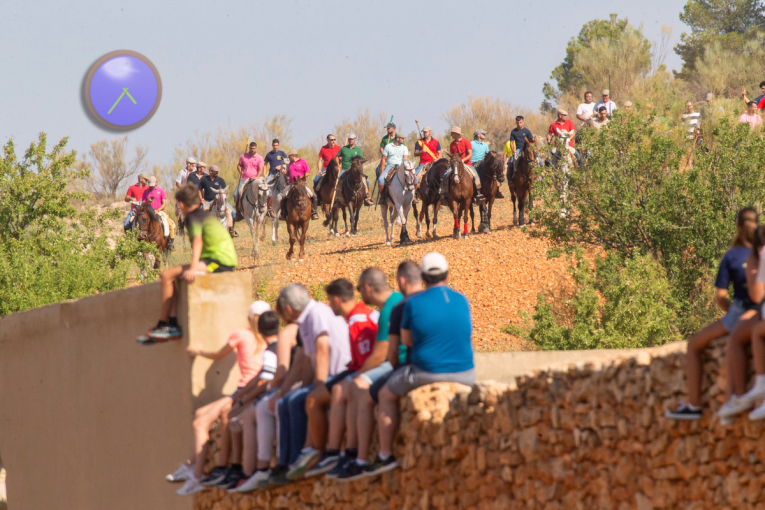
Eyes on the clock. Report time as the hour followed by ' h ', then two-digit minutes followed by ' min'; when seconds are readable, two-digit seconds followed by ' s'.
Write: 4 h 36 min
